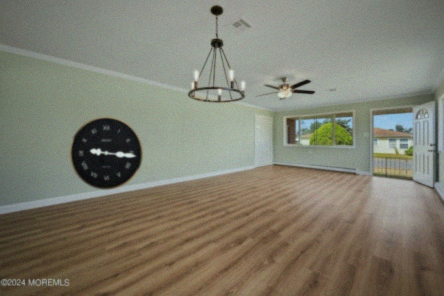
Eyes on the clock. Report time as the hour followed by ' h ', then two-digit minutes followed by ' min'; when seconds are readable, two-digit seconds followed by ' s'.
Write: 9 h 16 min
